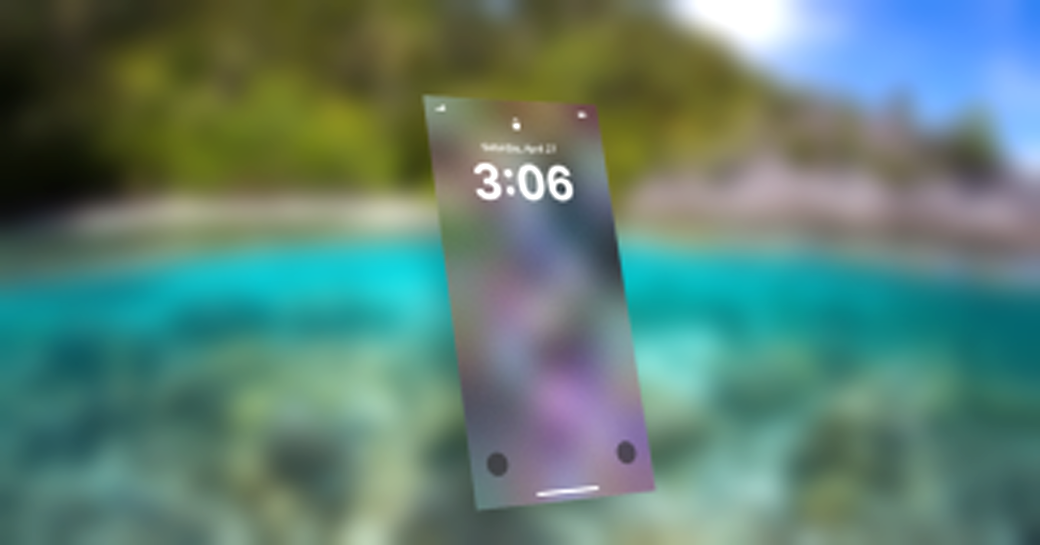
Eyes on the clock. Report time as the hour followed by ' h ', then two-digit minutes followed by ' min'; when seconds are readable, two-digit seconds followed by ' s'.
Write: 3 h 06 min
